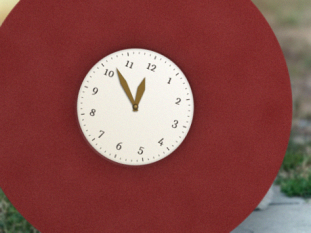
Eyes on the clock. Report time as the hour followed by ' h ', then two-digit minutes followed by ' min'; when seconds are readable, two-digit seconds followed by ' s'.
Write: 11 h 52 min
